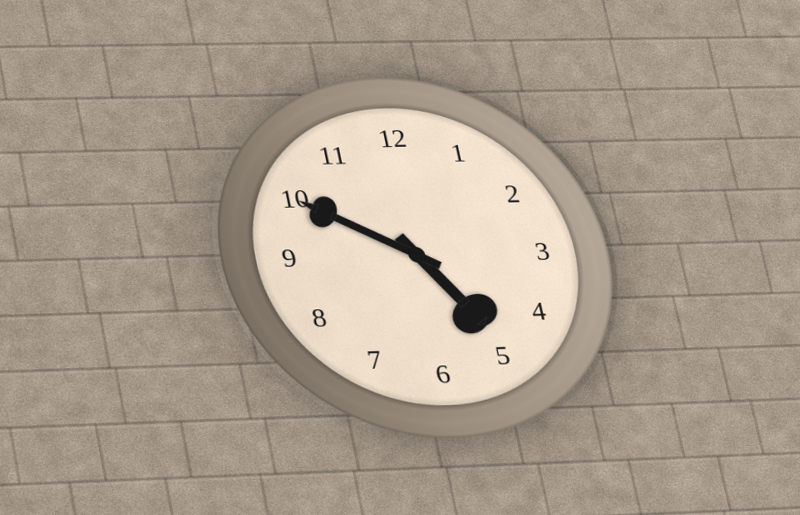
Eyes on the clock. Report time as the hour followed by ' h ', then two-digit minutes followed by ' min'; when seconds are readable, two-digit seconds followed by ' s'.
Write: 4 h 50 min
